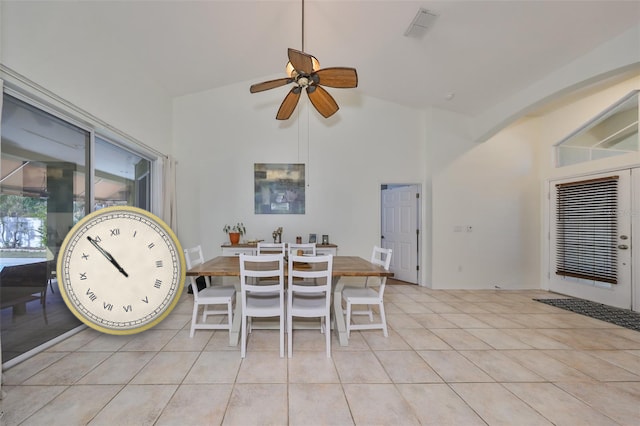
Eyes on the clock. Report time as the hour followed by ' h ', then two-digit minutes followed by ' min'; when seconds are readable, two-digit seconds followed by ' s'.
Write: 10 h 54 min
